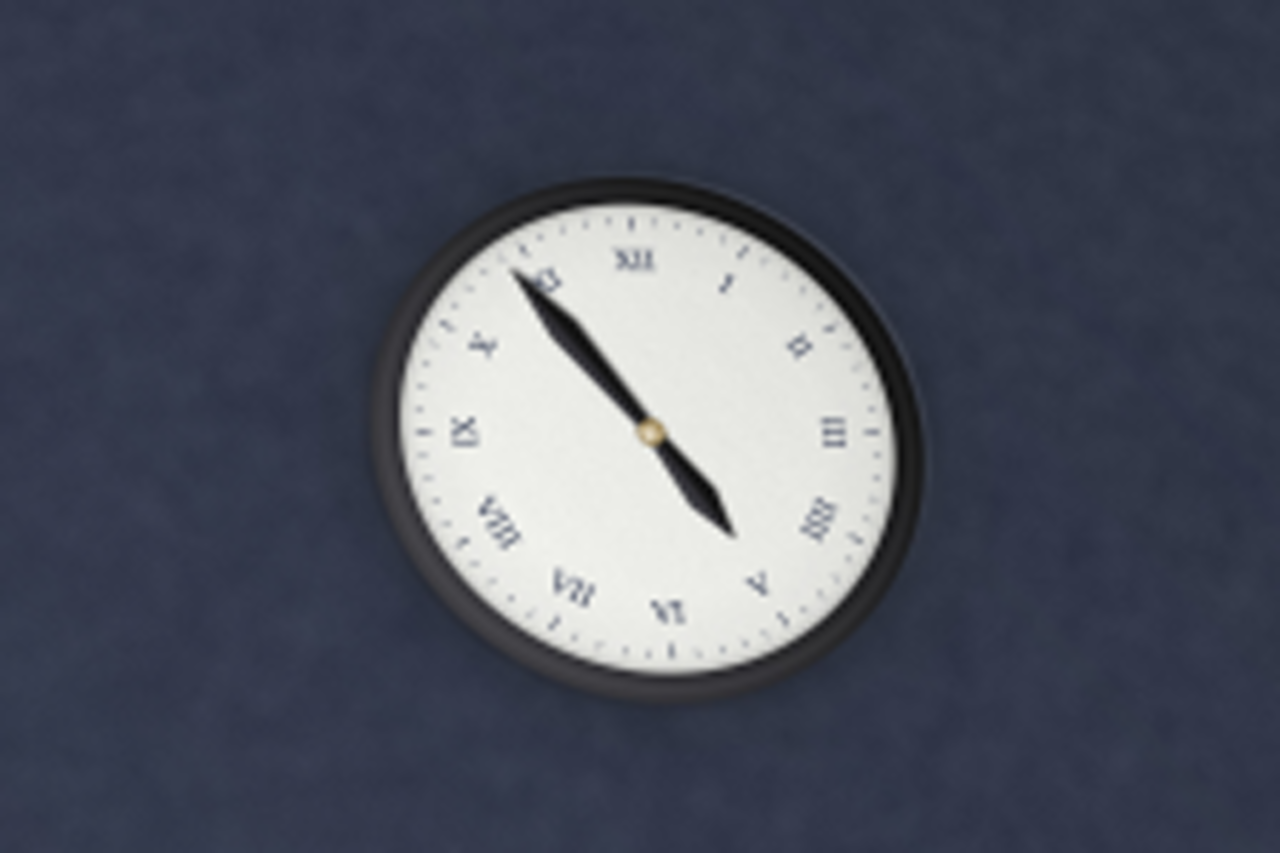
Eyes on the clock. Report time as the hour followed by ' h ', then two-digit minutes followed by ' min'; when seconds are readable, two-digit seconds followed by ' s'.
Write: 4 h 54 min
